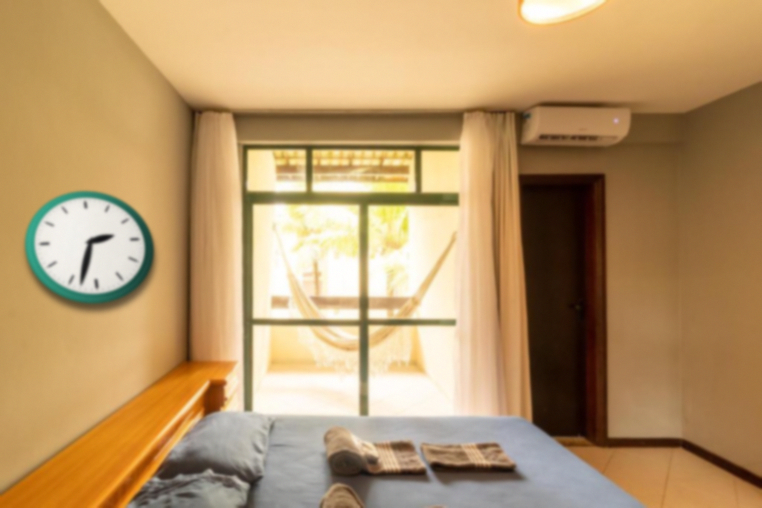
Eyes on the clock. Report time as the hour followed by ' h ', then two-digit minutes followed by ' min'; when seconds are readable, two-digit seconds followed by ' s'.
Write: 2 h 33 min
